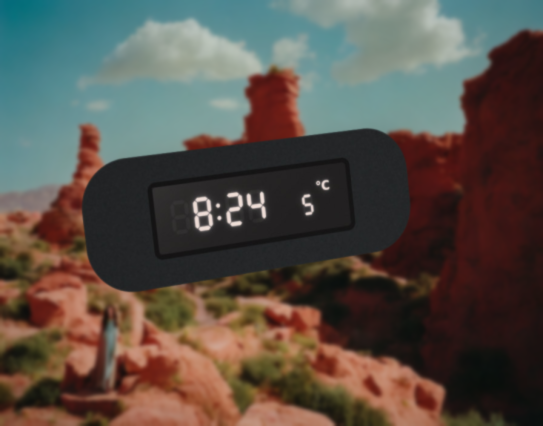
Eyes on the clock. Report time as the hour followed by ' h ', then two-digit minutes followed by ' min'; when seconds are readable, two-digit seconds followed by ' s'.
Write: 8 h 24 min
